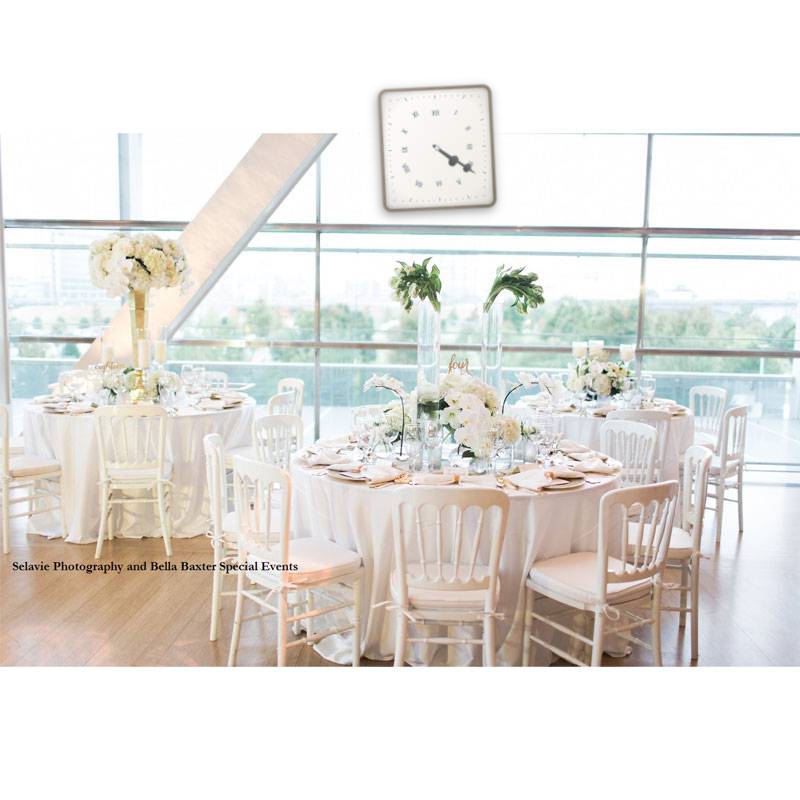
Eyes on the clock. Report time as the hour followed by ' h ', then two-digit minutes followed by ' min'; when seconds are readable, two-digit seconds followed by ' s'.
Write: 4 h 21 min
